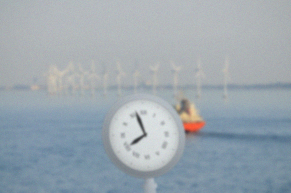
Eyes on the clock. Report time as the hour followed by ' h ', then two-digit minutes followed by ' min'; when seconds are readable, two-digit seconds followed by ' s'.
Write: 7 h 57 min
